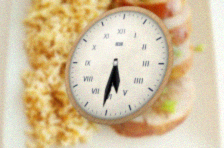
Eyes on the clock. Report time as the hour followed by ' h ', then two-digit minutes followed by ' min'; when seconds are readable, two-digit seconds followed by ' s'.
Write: 5 h 31 min
